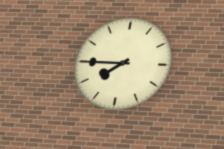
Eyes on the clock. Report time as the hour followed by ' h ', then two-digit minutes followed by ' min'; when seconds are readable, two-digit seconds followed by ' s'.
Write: 7 h 45 min
